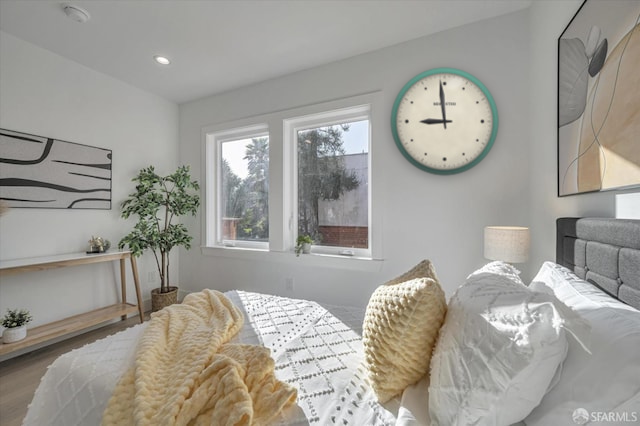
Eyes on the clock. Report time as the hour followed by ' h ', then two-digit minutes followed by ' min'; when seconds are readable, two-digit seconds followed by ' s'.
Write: 8 h 59 min
